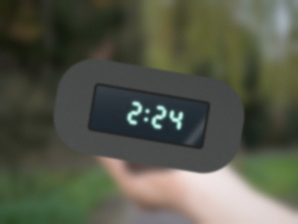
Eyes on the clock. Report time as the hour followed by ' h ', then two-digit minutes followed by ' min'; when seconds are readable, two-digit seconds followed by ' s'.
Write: 2 h 24 min
